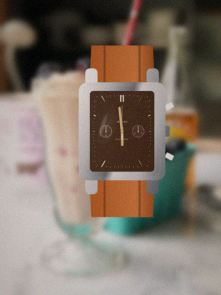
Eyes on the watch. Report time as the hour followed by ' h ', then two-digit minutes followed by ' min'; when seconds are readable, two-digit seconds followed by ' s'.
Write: 5 h 59 min
